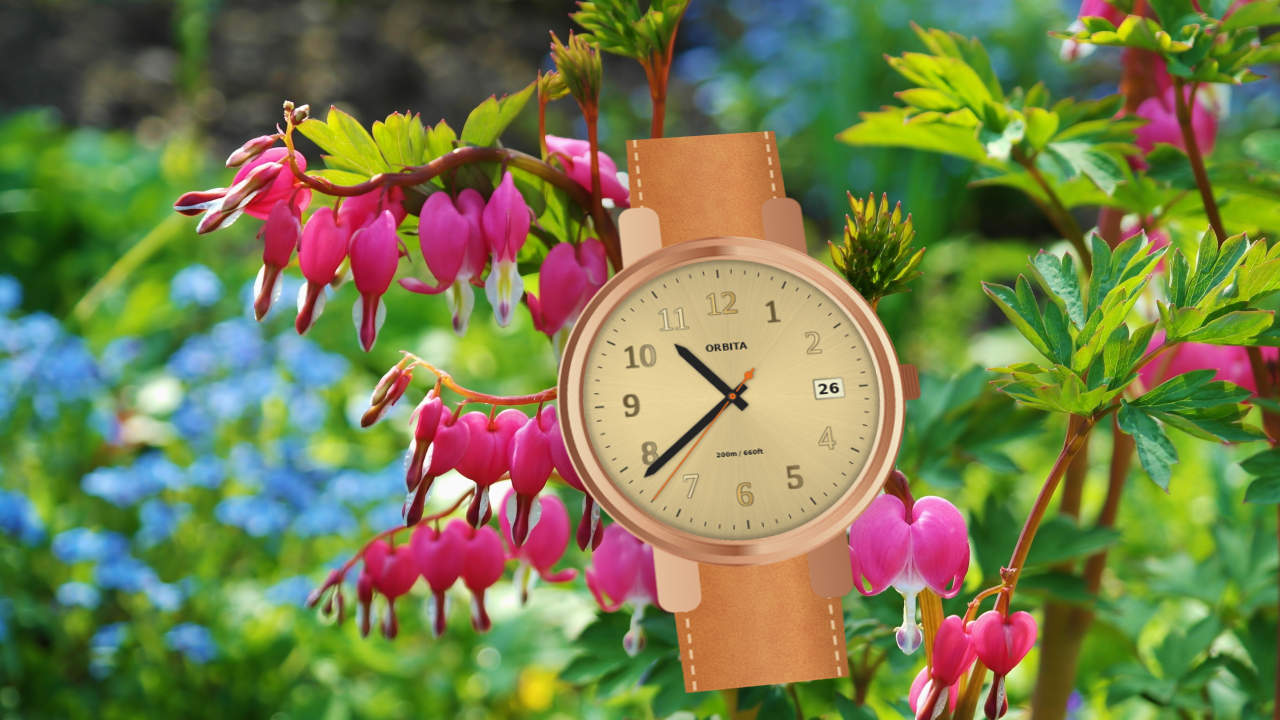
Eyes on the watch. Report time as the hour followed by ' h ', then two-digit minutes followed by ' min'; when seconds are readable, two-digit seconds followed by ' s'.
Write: 10 h 38 min 37 s
